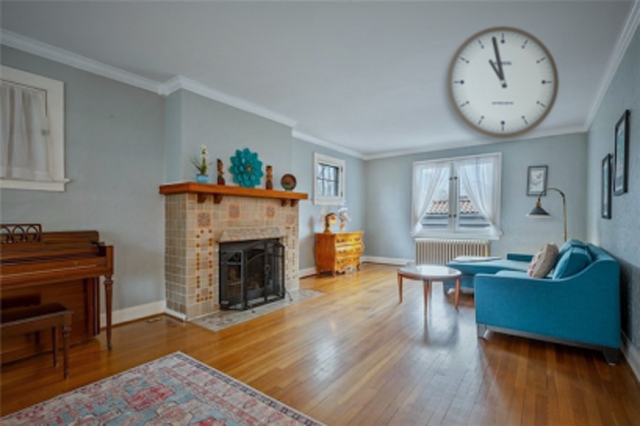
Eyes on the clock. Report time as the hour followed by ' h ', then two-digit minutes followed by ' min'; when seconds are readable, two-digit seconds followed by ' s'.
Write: 10 h 58 min
